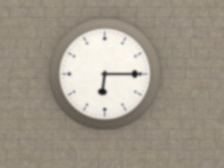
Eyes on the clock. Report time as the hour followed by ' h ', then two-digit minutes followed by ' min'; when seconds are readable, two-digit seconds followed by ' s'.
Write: 6 h 15 min
